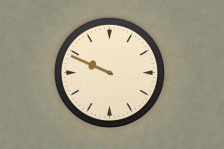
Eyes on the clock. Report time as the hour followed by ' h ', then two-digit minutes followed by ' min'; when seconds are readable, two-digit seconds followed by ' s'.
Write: 9 h 49 min
